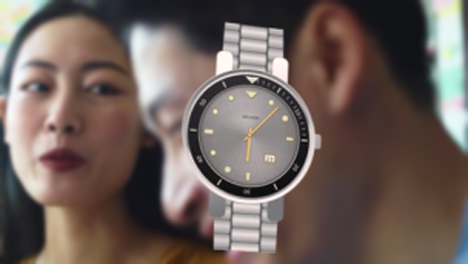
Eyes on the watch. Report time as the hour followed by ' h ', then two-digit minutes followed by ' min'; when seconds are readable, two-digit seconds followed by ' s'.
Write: 6 h 07 min
